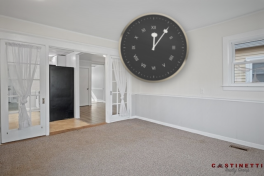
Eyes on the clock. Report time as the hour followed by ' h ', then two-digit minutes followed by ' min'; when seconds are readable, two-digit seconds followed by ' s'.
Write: 12 h 06 min
